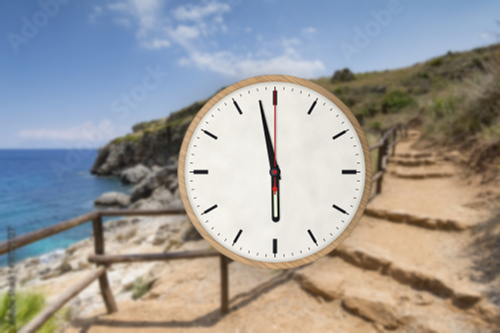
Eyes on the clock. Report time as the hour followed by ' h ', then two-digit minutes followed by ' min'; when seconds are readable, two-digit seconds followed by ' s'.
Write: 5 h 58 min 00 s
